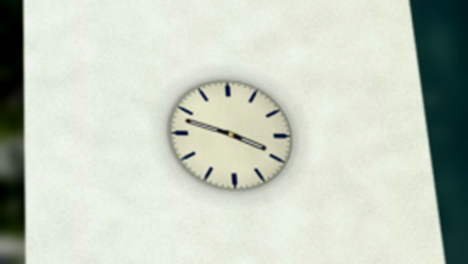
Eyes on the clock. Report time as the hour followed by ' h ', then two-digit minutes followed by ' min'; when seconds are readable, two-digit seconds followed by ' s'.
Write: 3 h 48 min
